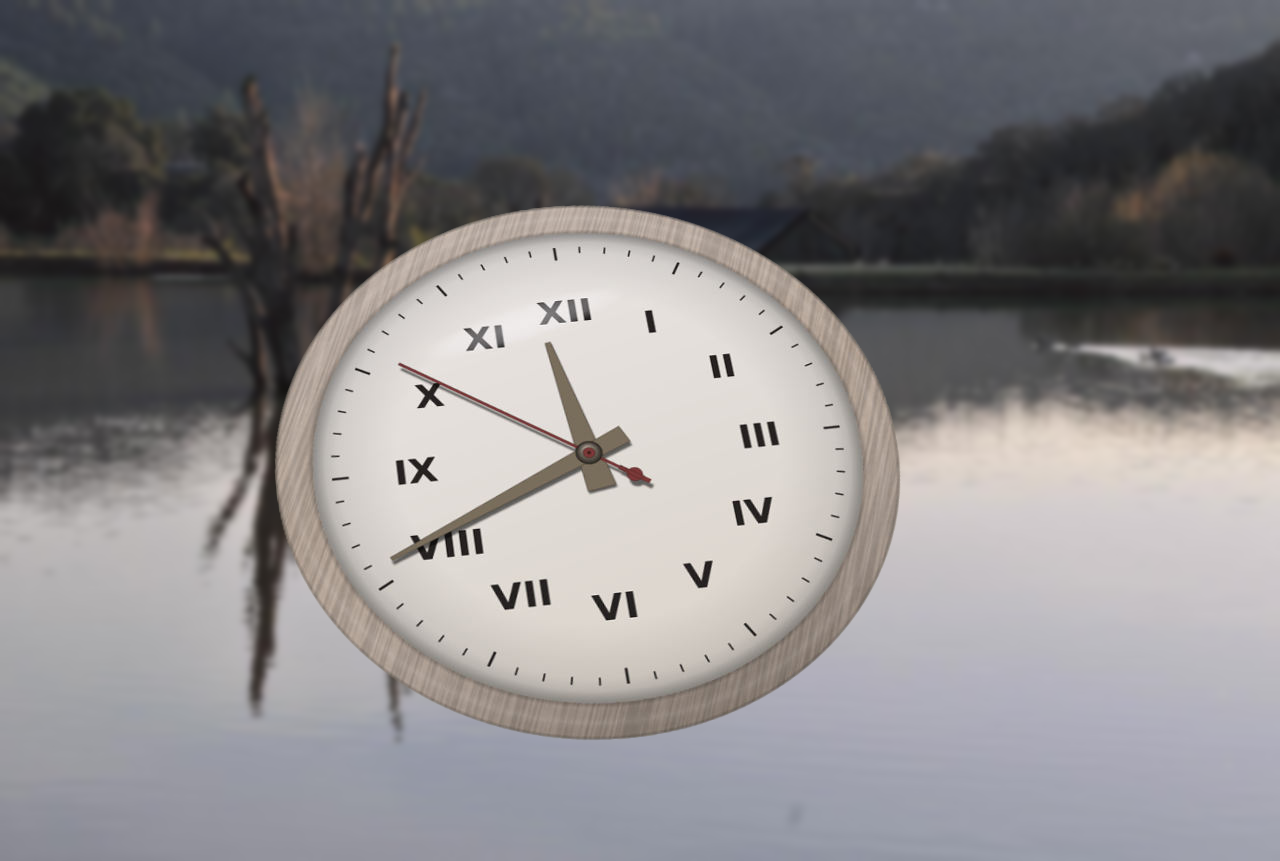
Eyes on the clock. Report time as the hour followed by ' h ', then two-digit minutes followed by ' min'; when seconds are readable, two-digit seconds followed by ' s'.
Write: 11 h 40 min 51 s
